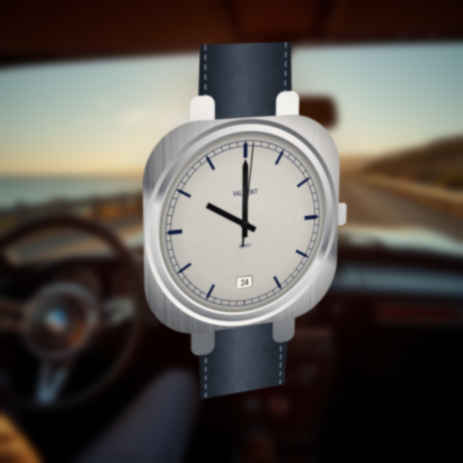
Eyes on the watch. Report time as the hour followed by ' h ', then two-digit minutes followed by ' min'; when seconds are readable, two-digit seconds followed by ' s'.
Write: 10 h 00 min 01 s
